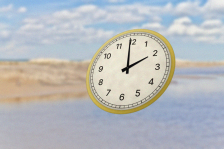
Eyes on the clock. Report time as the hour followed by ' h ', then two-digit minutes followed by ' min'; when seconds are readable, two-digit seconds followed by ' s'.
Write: 1 h 59 min
